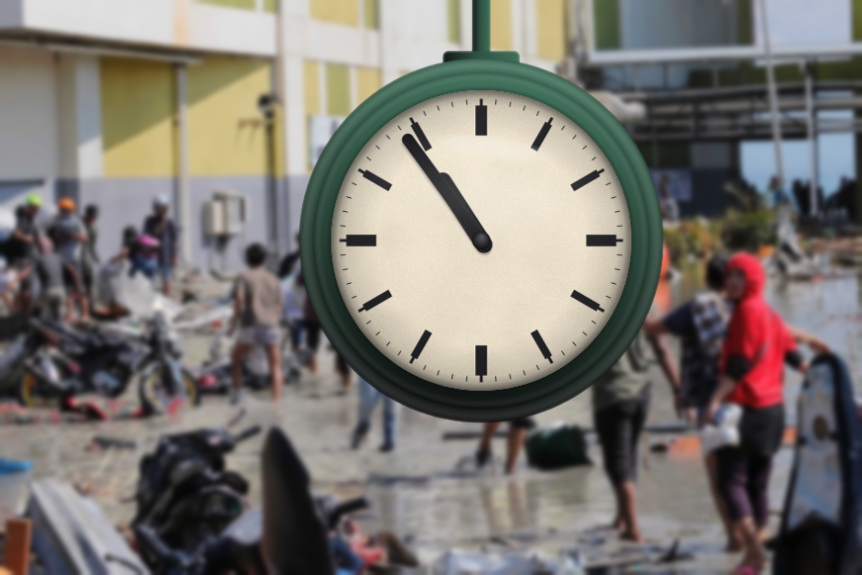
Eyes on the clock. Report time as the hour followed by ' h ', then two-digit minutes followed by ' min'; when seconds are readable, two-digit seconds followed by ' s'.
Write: 10 h 54 min
